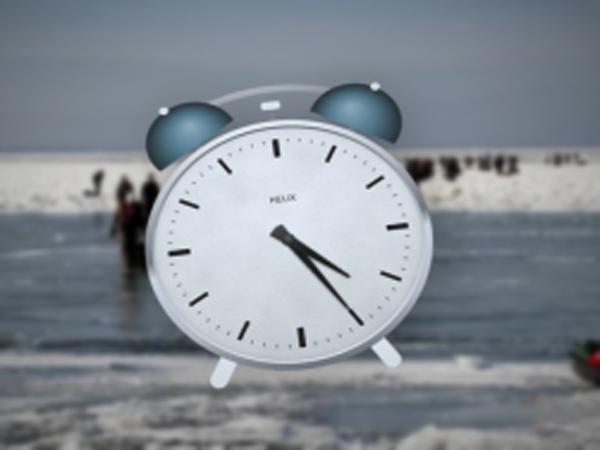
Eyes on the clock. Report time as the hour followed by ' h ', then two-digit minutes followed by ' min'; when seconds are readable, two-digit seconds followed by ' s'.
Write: 4 h 25 min
